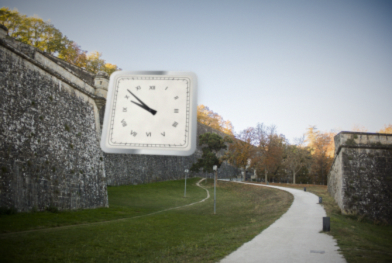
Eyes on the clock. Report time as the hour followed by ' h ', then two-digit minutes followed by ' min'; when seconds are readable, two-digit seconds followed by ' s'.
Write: 9 h 52 min
